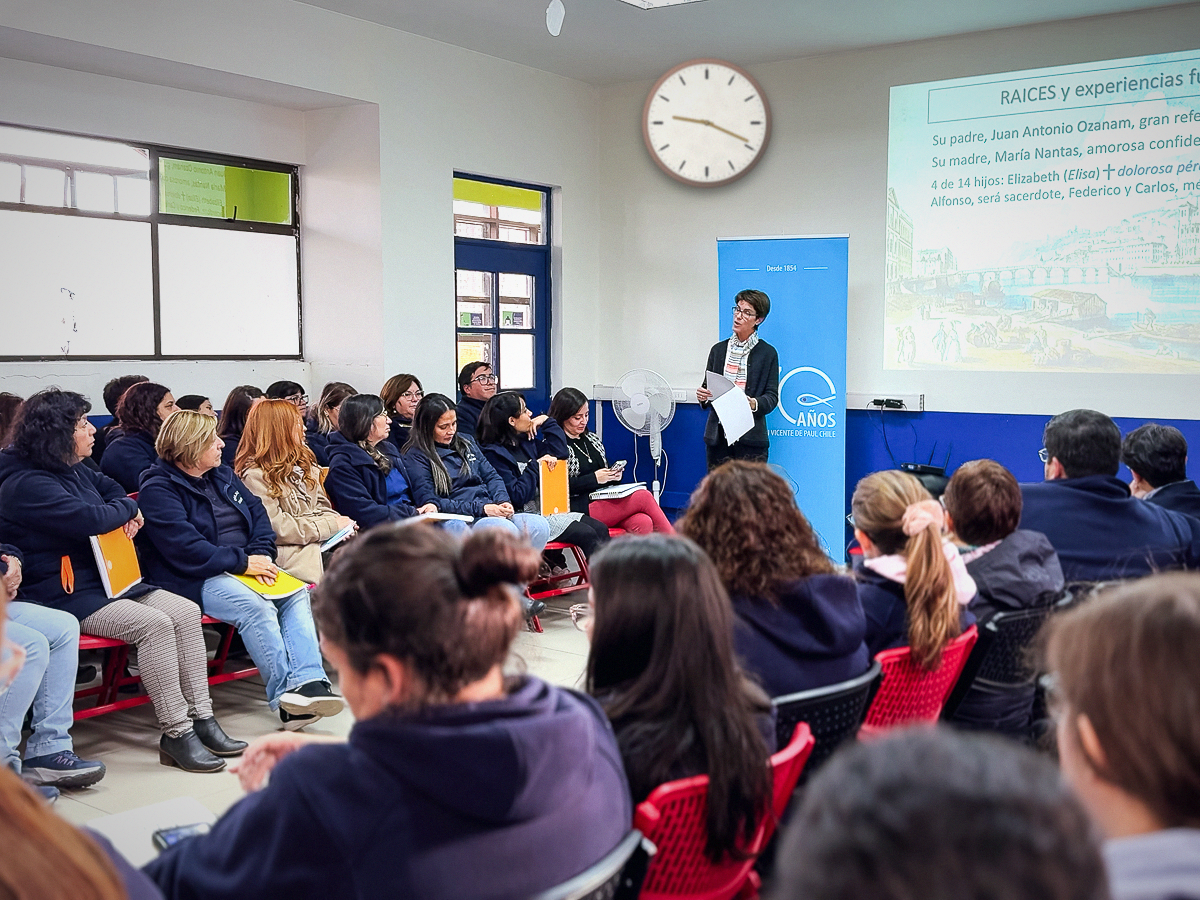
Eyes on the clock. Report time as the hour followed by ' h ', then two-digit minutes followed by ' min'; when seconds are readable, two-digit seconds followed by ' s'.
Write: 9 h 19 min
